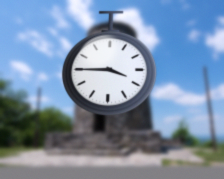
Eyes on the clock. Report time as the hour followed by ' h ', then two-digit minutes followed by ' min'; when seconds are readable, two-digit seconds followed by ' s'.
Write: 3 h 45 min
